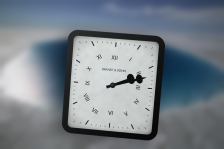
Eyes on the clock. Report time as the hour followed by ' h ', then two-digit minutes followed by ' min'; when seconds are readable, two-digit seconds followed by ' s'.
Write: 2 h 12 min
